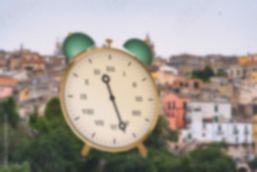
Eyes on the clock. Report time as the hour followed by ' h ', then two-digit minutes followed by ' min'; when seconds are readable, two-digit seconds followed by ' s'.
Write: 11 h 27 min
